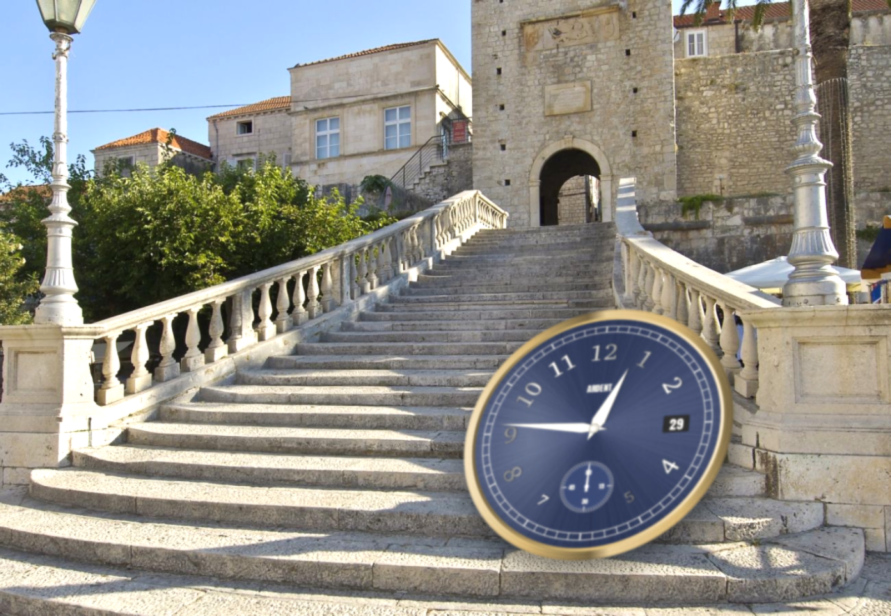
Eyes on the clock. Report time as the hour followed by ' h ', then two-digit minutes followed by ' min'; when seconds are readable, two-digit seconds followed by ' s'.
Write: 12 h 46 min
